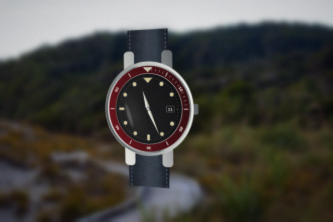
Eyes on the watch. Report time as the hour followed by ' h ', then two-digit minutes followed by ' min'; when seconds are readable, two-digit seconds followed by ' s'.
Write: 11 h 26 min
